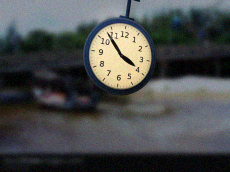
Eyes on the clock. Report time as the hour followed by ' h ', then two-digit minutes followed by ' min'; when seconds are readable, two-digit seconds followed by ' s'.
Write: 3 h 53 min
